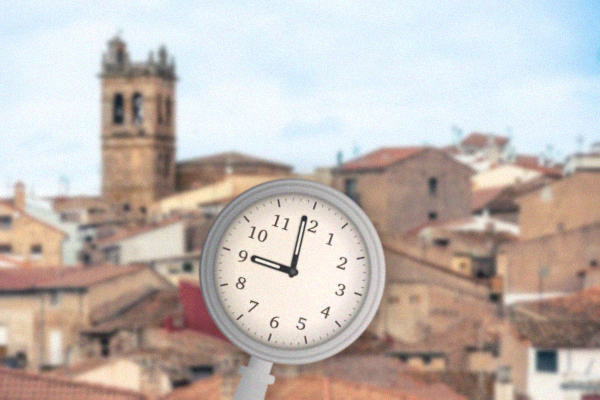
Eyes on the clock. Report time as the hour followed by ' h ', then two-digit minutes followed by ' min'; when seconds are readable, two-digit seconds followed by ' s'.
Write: 8 h 59 min
